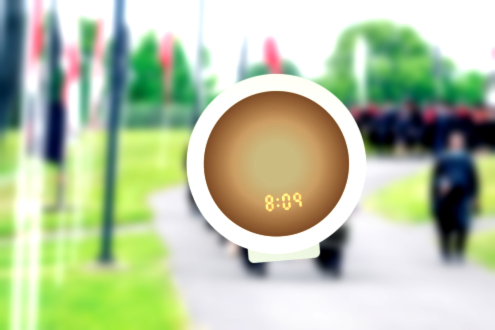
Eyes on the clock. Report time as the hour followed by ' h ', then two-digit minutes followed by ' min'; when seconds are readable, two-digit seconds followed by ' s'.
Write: 8 h 09 min
